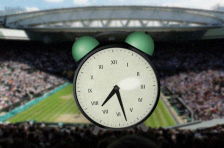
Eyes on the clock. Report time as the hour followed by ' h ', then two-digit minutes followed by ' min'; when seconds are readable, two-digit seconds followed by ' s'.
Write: 7 h 28 min
